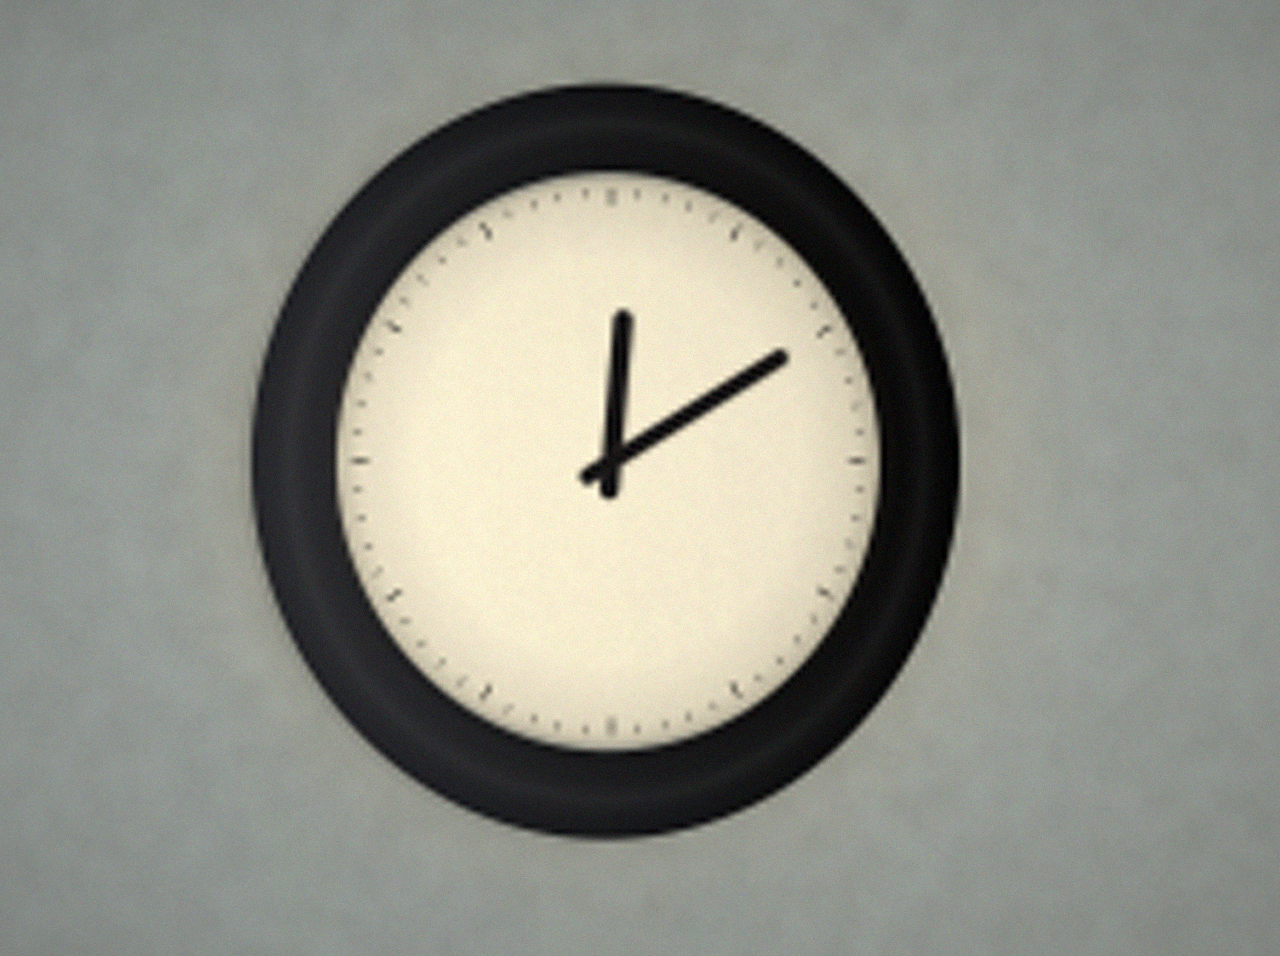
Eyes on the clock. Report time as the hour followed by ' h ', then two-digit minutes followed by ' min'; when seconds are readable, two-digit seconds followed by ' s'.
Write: 12 h 10 min
